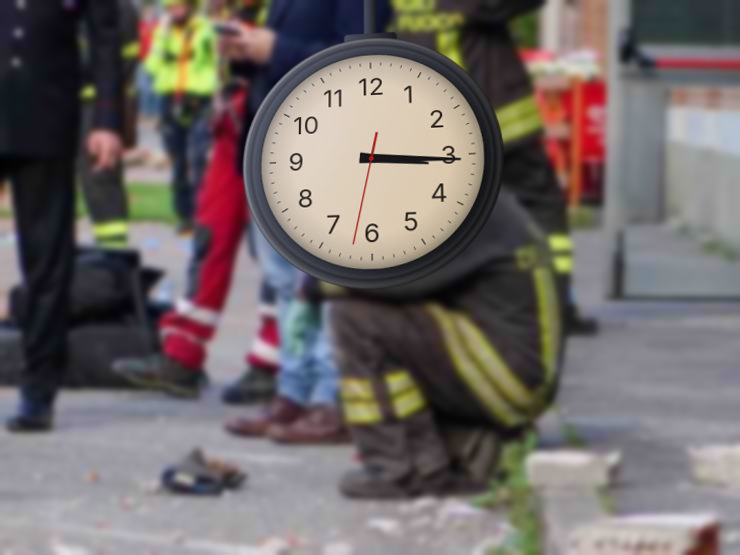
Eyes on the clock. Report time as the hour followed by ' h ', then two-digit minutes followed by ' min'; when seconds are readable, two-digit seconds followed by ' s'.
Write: 3 h 15 min 32 s
